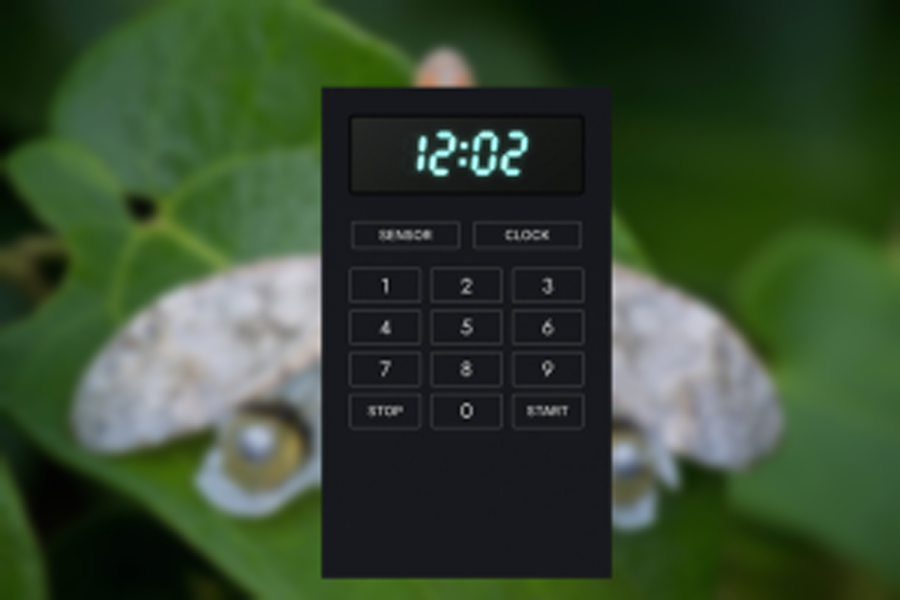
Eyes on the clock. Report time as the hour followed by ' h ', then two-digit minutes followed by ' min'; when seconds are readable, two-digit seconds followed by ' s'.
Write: 12 h 02 min
